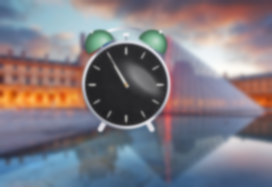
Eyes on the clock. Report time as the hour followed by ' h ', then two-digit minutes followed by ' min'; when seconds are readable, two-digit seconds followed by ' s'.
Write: 10 h 55 min
